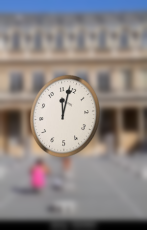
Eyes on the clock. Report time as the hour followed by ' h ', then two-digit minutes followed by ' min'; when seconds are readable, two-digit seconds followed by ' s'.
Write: 10 h 58 min
